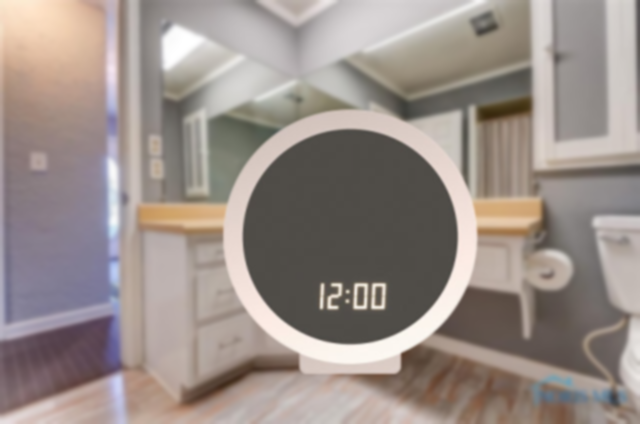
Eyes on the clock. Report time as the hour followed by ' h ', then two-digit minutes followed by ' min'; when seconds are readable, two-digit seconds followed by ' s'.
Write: 12 h 00 min
